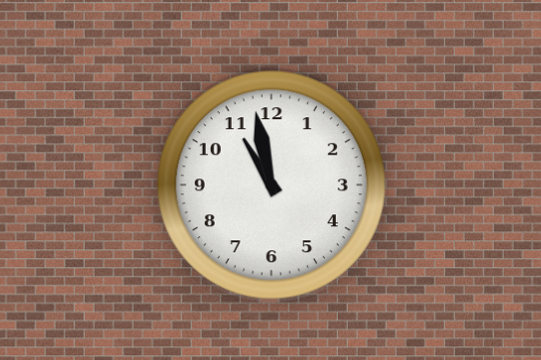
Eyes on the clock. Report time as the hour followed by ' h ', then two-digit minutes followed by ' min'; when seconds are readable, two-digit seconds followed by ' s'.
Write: 10 h 58 min
